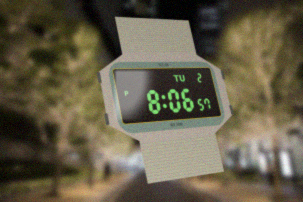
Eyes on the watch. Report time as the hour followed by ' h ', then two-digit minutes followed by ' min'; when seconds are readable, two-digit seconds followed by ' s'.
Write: 8 h 06 min 57 s
